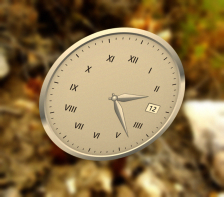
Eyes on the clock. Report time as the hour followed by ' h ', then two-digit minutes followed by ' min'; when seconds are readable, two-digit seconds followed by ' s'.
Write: 2 h 23 min
